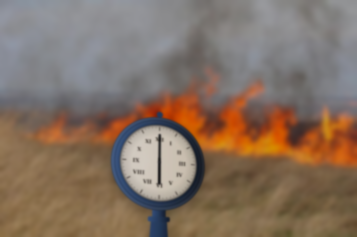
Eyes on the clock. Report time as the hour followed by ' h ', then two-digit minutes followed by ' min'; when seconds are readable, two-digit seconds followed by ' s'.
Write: 6 h 00 min
